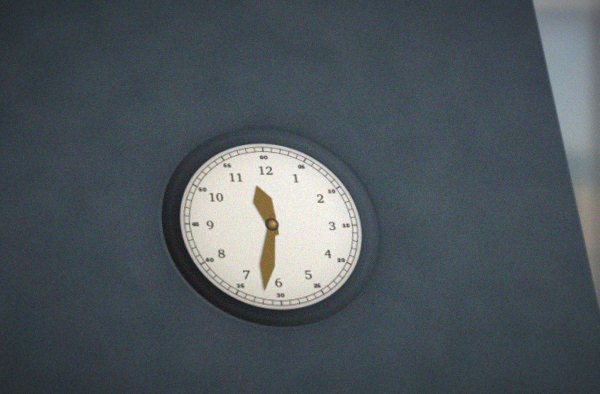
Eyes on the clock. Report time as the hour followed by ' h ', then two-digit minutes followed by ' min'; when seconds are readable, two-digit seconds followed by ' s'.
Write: 11 h 32 min
